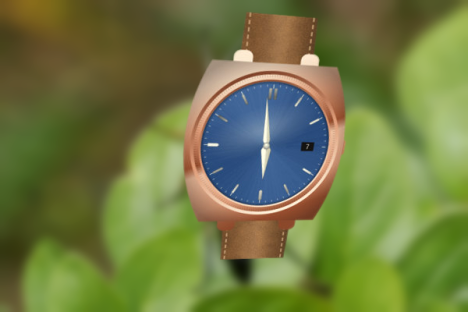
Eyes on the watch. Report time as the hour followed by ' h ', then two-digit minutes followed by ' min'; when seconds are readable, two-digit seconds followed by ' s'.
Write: 5 h 59 min
